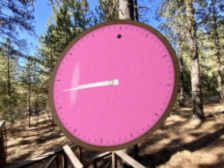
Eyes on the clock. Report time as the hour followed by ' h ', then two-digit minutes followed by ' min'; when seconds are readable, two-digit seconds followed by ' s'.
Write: 8 h 43 min
